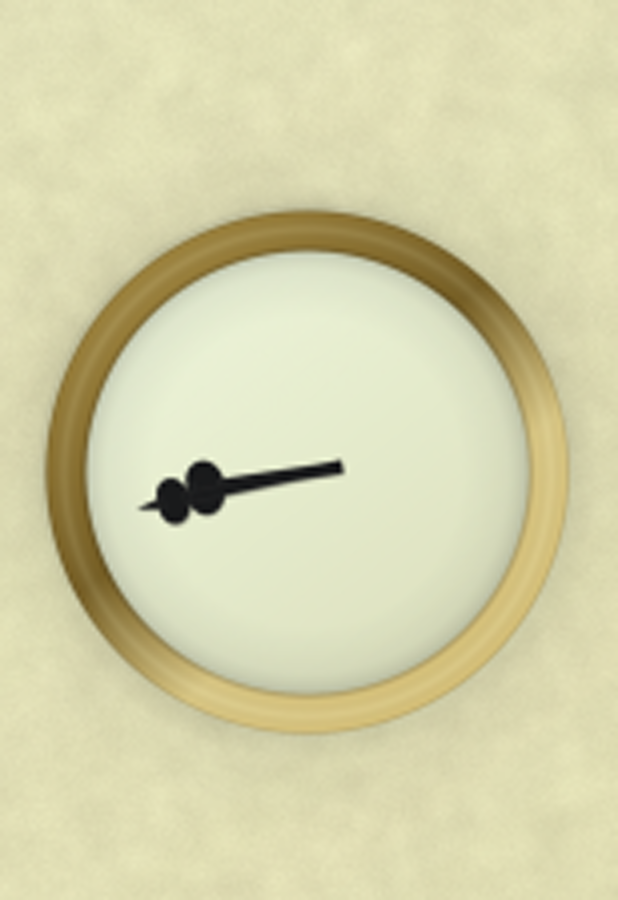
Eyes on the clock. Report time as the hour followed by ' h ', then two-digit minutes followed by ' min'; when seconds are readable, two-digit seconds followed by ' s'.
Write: 8 h 43 min
